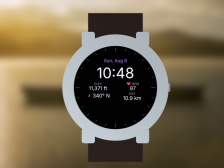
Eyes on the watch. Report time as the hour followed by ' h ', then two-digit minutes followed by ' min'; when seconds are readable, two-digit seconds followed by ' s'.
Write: 10 h 48 min
